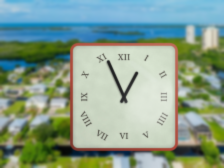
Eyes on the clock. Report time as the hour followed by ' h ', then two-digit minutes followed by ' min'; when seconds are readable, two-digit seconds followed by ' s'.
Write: 12 h 56 min
